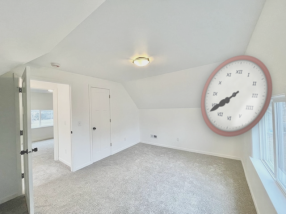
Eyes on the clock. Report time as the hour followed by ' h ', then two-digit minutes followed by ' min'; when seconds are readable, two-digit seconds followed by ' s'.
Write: 7 h 39 min
